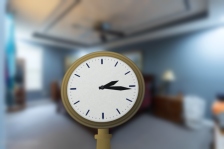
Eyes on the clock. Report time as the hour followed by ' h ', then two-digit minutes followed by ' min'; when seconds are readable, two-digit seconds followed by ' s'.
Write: 2 h 16 min
